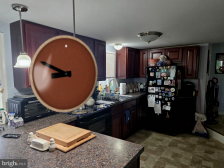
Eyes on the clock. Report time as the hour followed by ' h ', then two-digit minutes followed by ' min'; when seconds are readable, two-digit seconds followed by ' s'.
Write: 8 h 49 min
